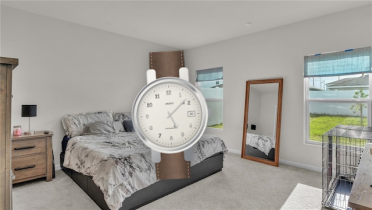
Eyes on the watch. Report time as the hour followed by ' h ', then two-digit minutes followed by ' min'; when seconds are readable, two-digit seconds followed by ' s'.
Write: 5 h 08 min
